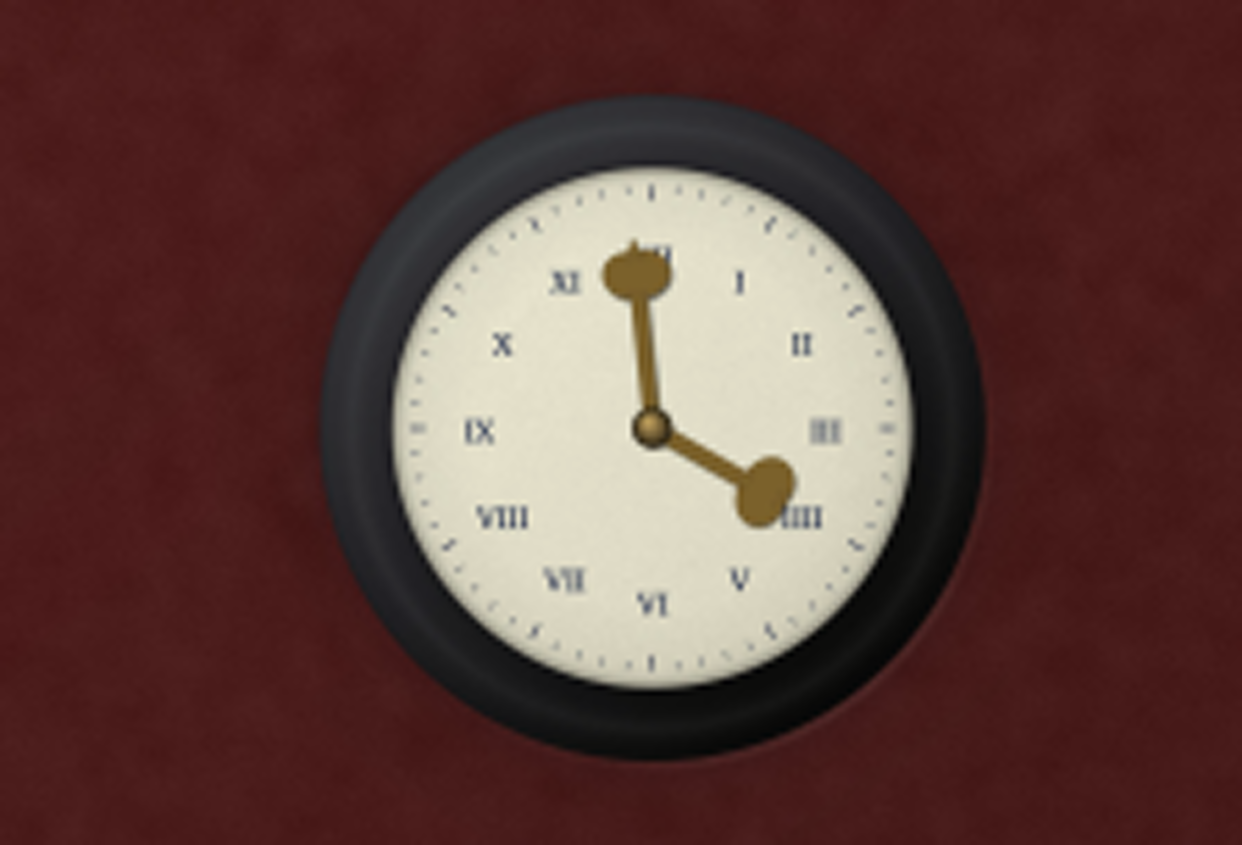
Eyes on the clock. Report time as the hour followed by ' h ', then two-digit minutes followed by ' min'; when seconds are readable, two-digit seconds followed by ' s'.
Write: 3 h 59 min
